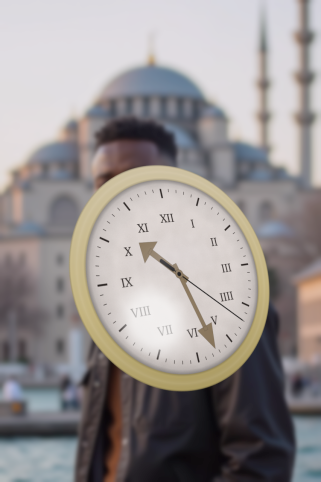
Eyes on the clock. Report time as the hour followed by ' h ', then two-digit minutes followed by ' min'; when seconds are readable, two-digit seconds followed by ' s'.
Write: 10 h 27 min 22 s
